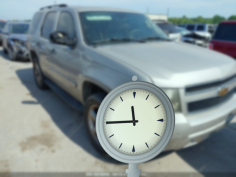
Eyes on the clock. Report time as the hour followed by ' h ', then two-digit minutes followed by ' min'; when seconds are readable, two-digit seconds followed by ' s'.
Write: 11 h 45 min
